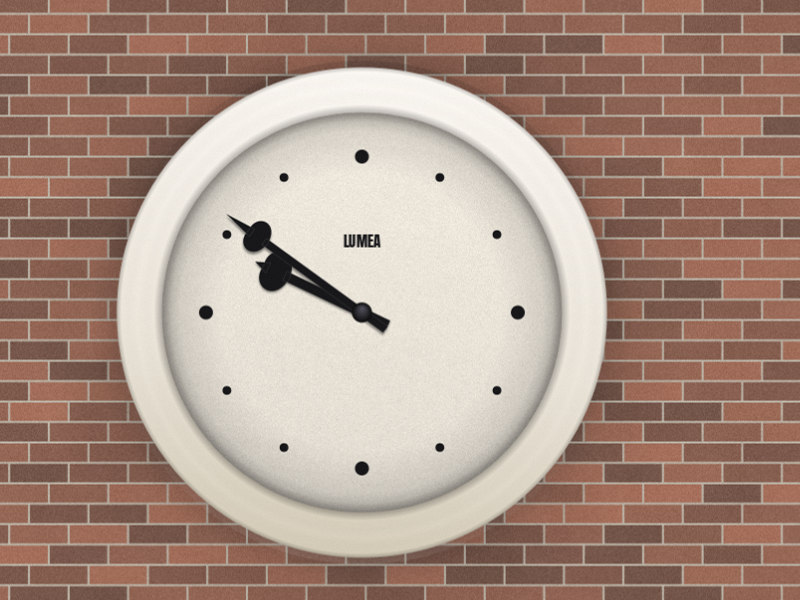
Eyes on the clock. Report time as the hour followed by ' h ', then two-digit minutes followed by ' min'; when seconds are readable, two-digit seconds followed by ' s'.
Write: 9 h 51 min
